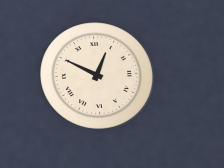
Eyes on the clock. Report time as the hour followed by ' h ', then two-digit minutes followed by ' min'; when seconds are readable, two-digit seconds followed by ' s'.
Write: 12 h 50 min
